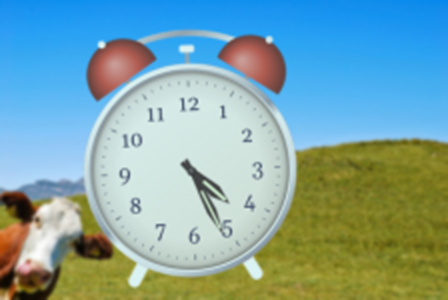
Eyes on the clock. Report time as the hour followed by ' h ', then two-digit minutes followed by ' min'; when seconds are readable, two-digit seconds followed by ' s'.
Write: 4 h 26 min
